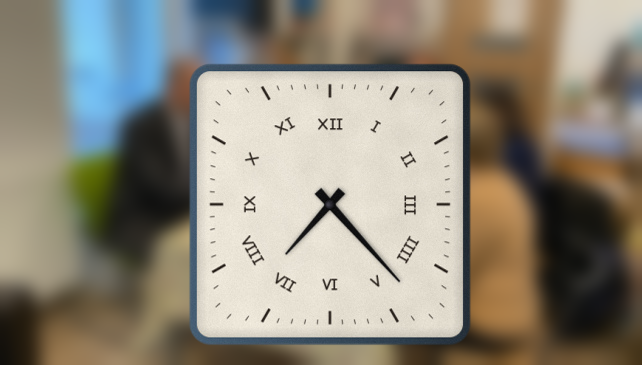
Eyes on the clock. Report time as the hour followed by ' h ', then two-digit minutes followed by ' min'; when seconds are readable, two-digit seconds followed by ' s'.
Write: 7 h 23 min
